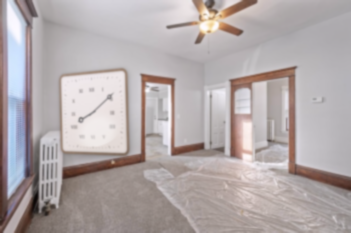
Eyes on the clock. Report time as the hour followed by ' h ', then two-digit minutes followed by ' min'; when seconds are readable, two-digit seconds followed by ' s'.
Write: 8 h 09 min
